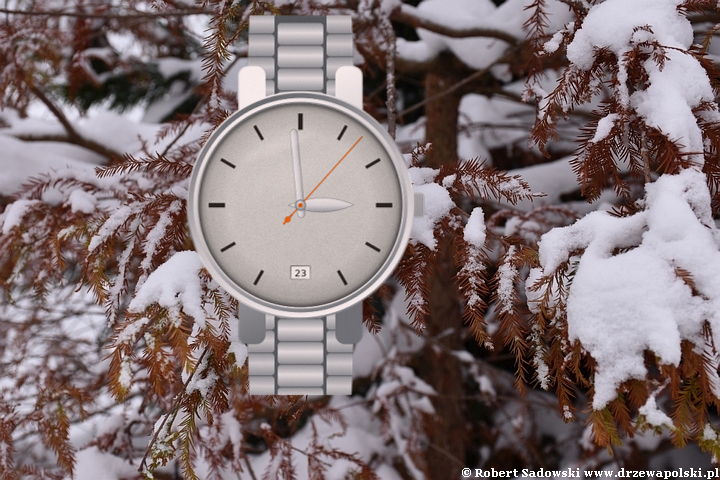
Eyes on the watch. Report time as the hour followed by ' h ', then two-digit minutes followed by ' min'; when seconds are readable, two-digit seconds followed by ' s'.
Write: 2 h 59 min 07 s
